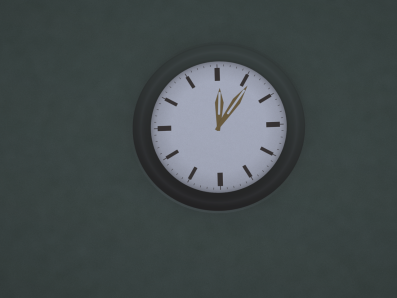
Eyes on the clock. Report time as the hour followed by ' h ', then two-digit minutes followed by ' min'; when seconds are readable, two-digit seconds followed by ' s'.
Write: 12 h 06 min
